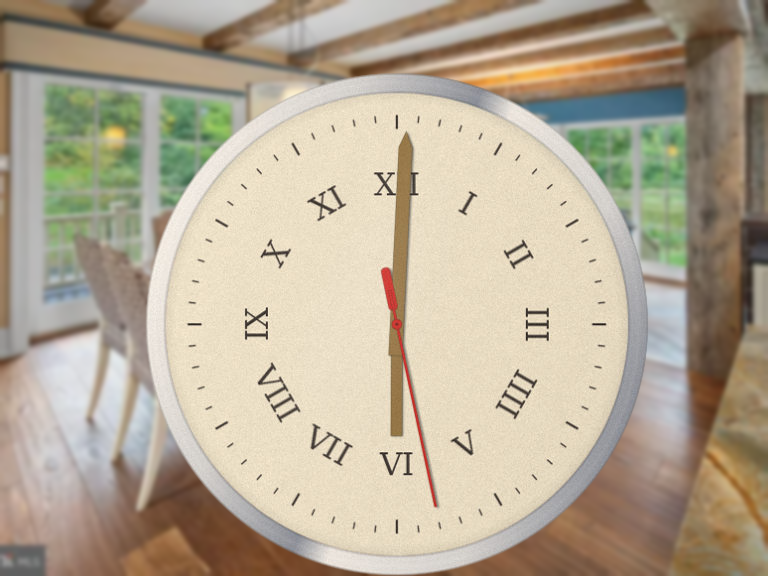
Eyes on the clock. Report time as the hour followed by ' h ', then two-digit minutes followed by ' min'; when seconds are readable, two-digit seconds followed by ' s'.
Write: 6 h 00 min 28 s
